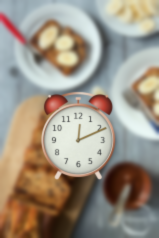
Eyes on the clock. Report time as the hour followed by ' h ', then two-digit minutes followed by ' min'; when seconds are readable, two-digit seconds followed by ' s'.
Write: 12 h 11 min
